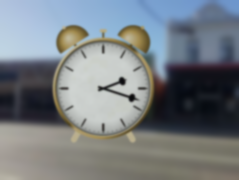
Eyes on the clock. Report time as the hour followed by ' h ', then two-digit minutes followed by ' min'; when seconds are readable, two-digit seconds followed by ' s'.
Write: 2 h 18 min
